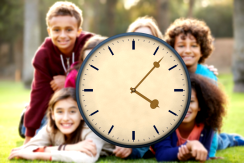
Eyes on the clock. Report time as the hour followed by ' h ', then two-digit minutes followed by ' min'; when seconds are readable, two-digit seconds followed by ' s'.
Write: 4 h 07 min
